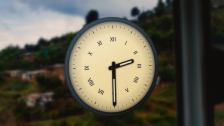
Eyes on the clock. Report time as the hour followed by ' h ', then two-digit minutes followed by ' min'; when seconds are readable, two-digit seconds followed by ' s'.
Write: 2 h 30 min
